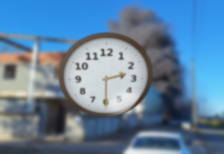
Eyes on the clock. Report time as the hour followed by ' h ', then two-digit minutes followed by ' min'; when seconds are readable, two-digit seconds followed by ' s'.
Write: 2 h 30 min
